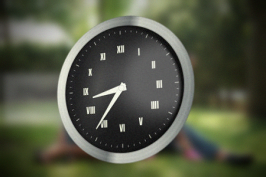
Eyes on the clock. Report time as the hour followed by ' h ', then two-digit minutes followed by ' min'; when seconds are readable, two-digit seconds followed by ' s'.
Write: 8 h 36 min
